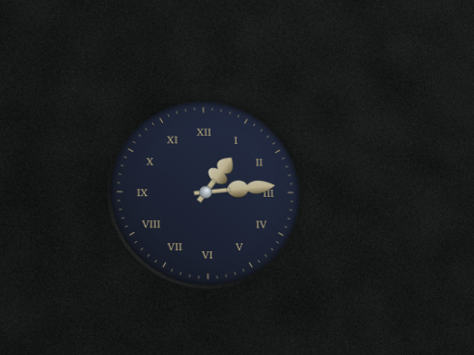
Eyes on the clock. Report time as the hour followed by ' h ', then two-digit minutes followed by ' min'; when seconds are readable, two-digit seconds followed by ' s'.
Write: 1 h 14 min
